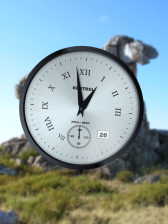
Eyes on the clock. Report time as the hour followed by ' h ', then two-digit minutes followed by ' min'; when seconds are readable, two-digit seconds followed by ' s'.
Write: 12 h 58 min
